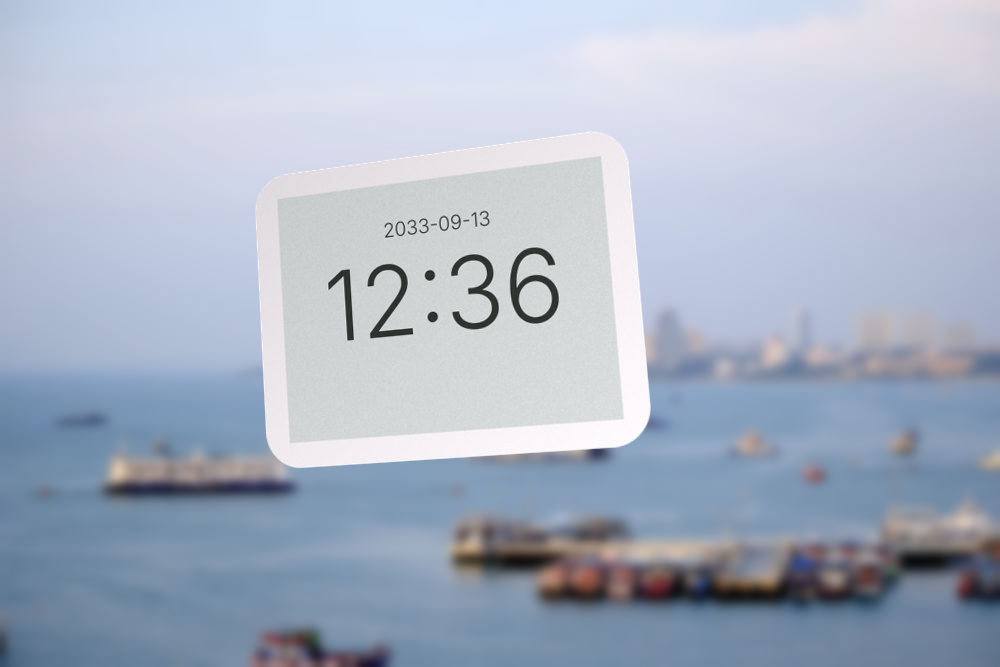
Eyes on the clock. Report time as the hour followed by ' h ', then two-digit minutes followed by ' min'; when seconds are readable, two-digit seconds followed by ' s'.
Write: 12 h 36 min
